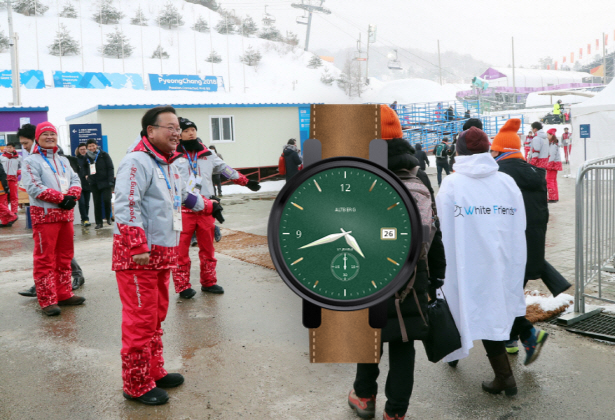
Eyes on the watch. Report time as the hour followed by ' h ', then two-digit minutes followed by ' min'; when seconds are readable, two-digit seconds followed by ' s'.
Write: 4 h 42 min
